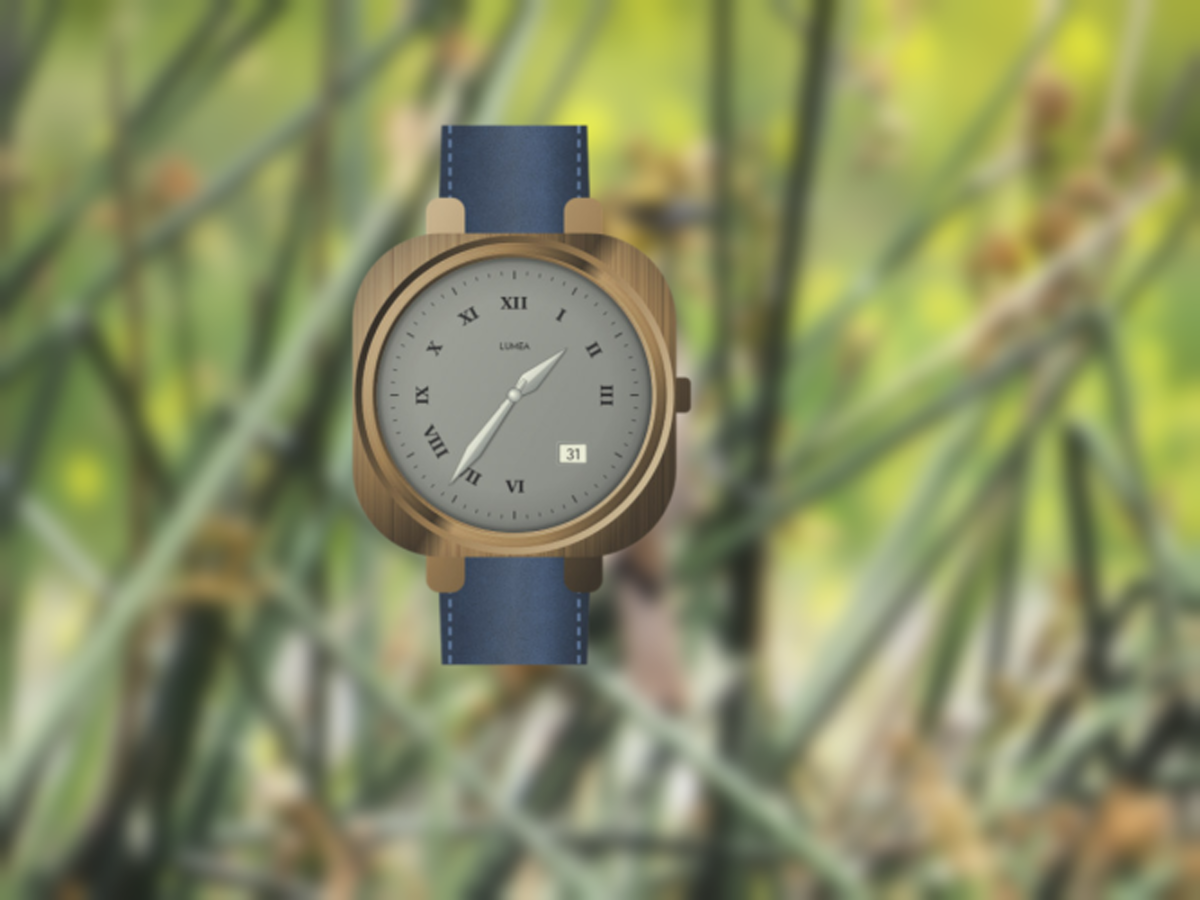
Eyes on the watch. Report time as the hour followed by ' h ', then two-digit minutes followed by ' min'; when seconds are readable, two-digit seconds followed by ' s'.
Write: 1 h 36 min
